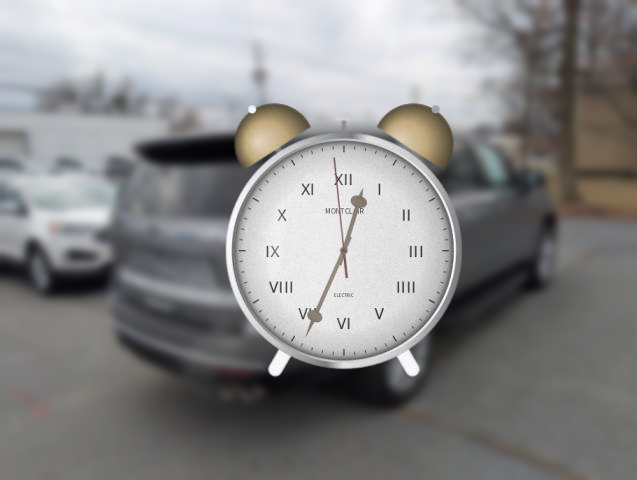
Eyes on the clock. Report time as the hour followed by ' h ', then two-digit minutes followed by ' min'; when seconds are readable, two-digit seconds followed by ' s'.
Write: 12 h 33 min 59 s
